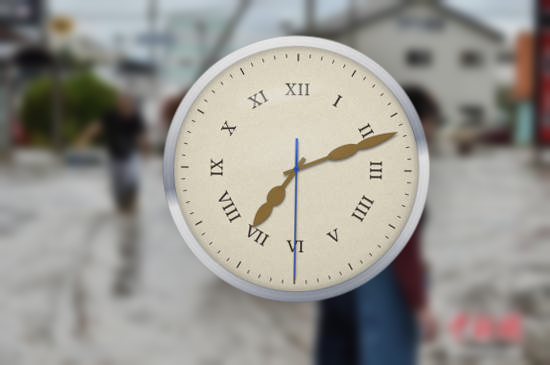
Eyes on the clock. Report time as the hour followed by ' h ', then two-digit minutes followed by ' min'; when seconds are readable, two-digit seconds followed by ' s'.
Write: 7 h 11 min 30 s
